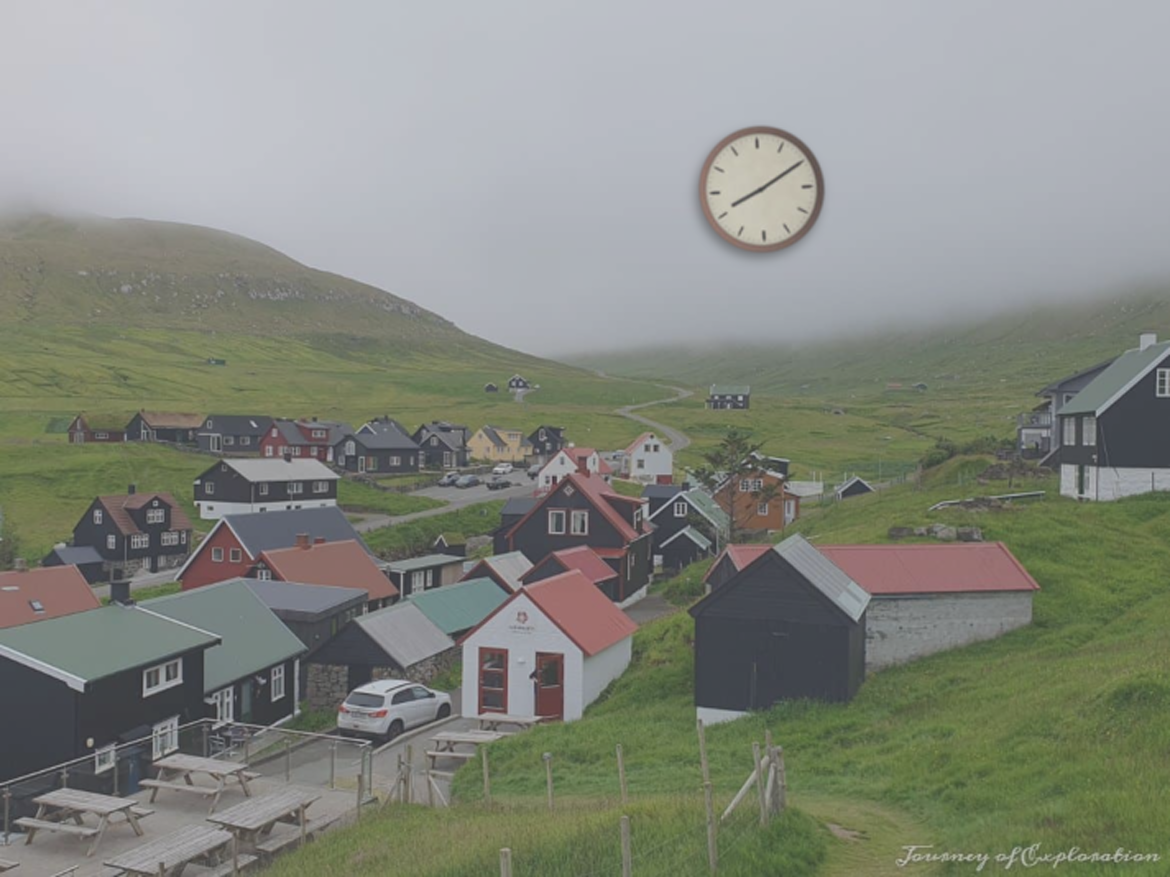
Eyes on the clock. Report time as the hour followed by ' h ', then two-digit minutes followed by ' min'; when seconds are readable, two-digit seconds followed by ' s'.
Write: 8 h 10 min
